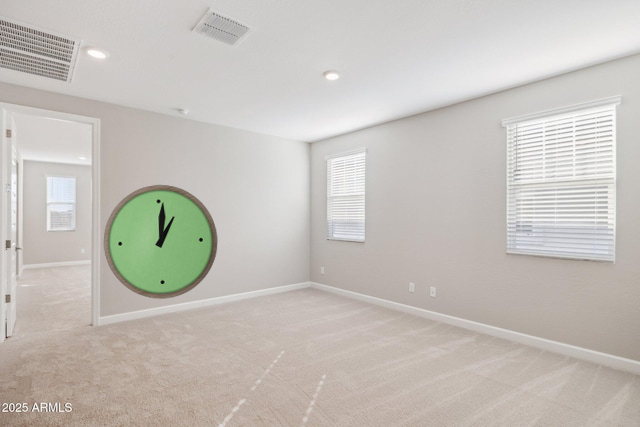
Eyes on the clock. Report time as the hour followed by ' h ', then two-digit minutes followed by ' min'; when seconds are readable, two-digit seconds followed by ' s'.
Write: 1 h 01 min
